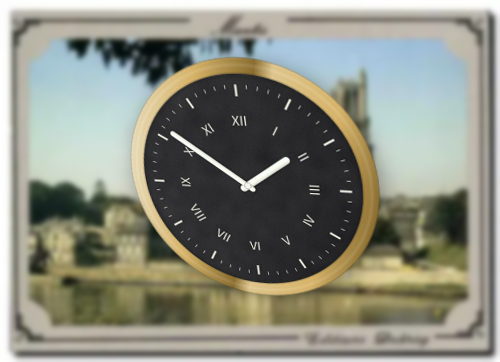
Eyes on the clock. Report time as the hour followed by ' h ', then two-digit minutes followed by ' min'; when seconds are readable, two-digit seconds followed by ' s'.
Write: 1 h 51 min
